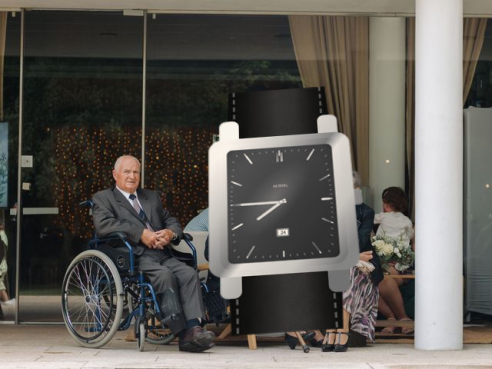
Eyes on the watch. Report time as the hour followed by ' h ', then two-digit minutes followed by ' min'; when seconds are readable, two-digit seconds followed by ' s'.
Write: 7 h 45 min
